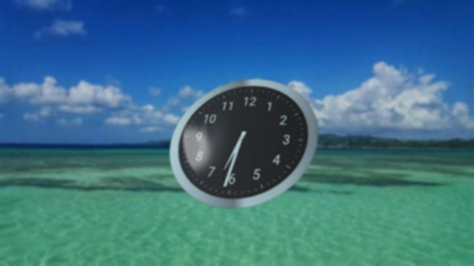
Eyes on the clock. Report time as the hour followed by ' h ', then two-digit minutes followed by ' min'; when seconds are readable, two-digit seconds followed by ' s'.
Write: 6 h 31 min
